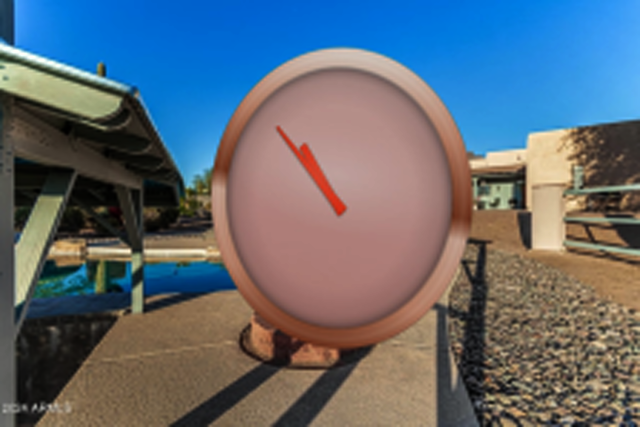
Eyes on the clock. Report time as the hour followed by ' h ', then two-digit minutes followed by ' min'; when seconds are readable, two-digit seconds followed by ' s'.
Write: 10 h 53 min
